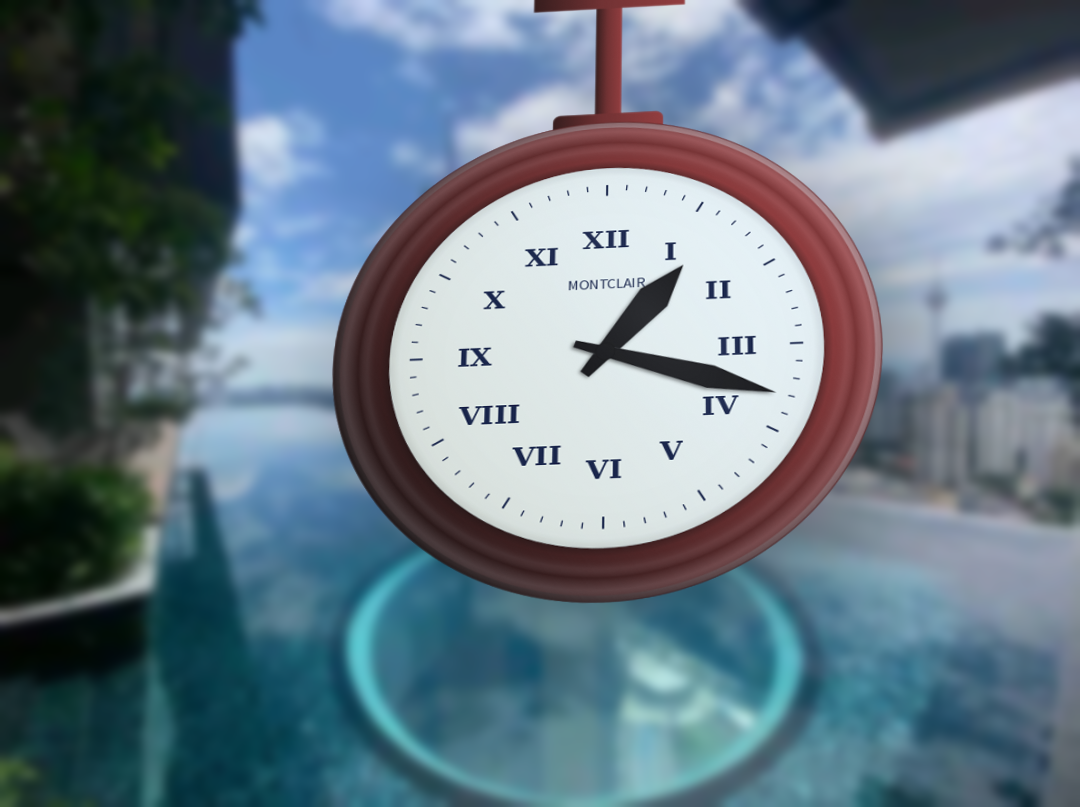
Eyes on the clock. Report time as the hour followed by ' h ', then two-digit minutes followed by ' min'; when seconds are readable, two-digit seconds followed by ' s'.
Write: 1 h 18 min
